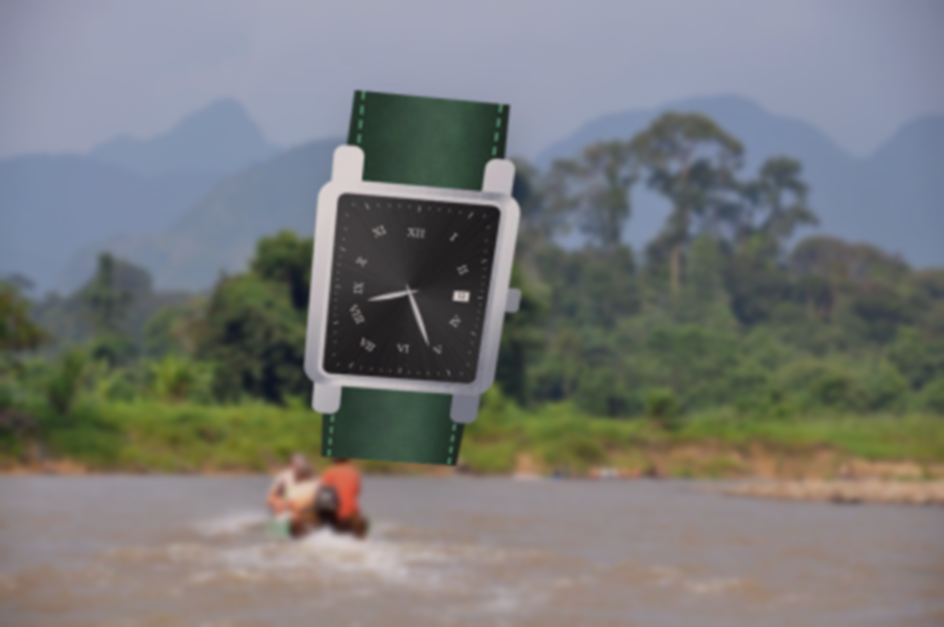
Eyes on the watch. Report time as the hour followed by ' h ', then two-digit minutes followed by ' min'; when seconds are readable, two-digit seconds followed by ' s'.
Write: 8 h 26 min
